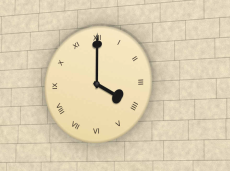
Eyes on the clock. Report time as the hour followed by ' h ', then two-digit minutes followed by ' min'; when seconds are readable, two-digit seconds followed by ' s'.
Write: 4 h 00 min
